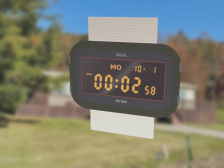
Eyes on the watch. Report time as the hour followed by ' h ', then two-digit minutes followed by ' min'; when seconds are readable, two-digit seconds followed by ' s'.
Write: 0 h 02 min 58 s
